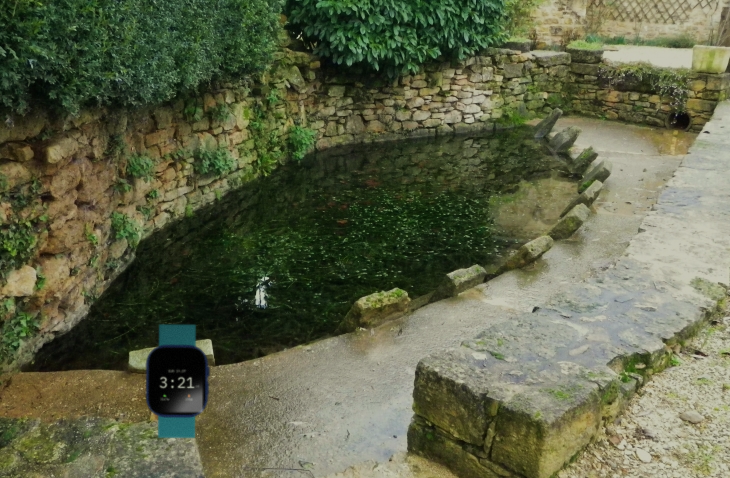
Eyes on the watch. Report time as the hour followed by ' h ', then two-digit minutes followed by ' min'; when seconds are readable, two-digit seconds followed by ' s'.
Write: 3 h 21 min
